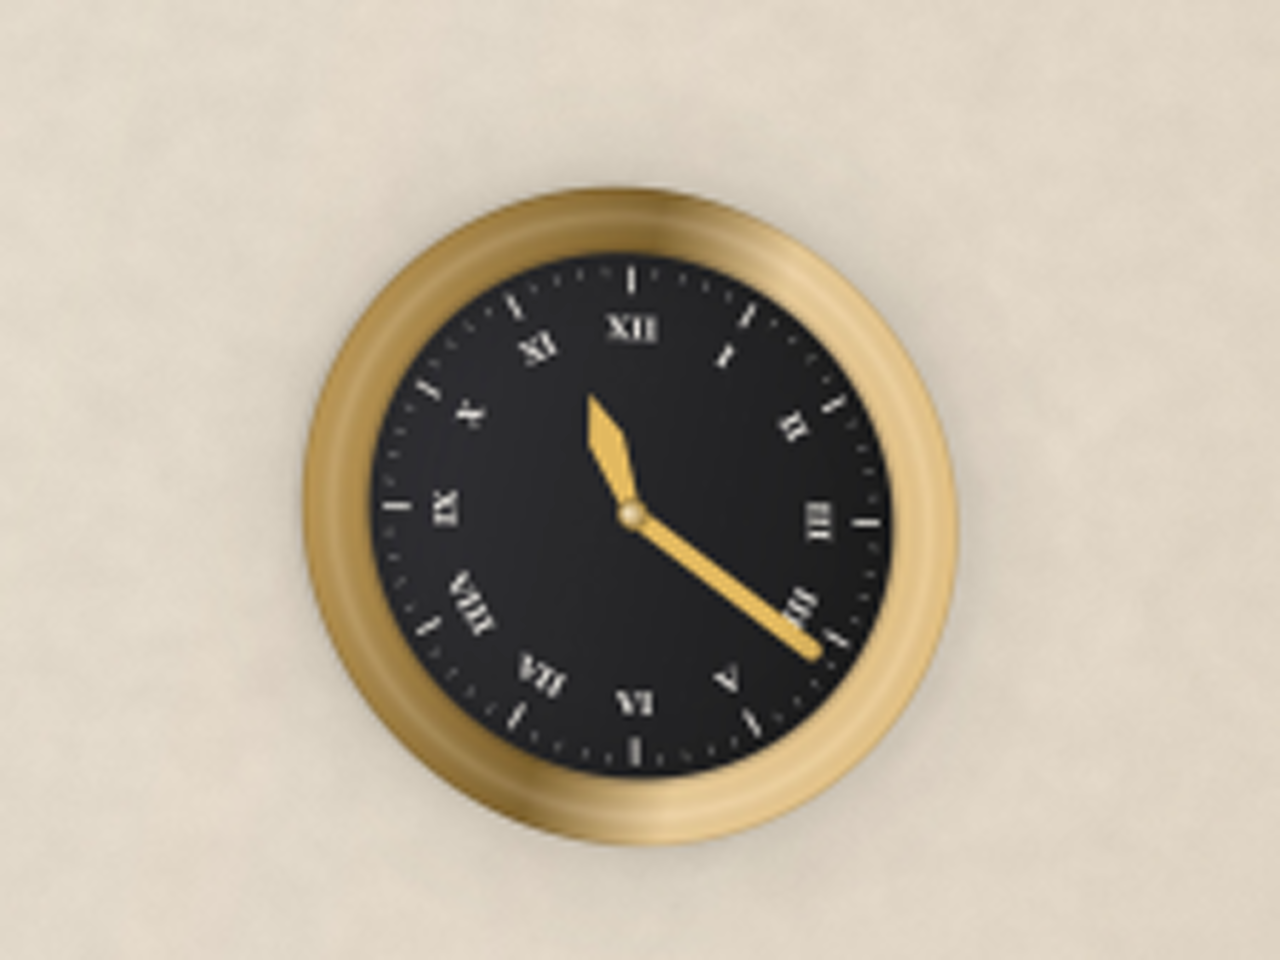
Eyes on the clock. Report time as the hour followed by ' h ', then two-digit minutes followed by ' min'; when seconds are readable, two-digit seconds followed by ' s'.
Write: 11 h 21 min
